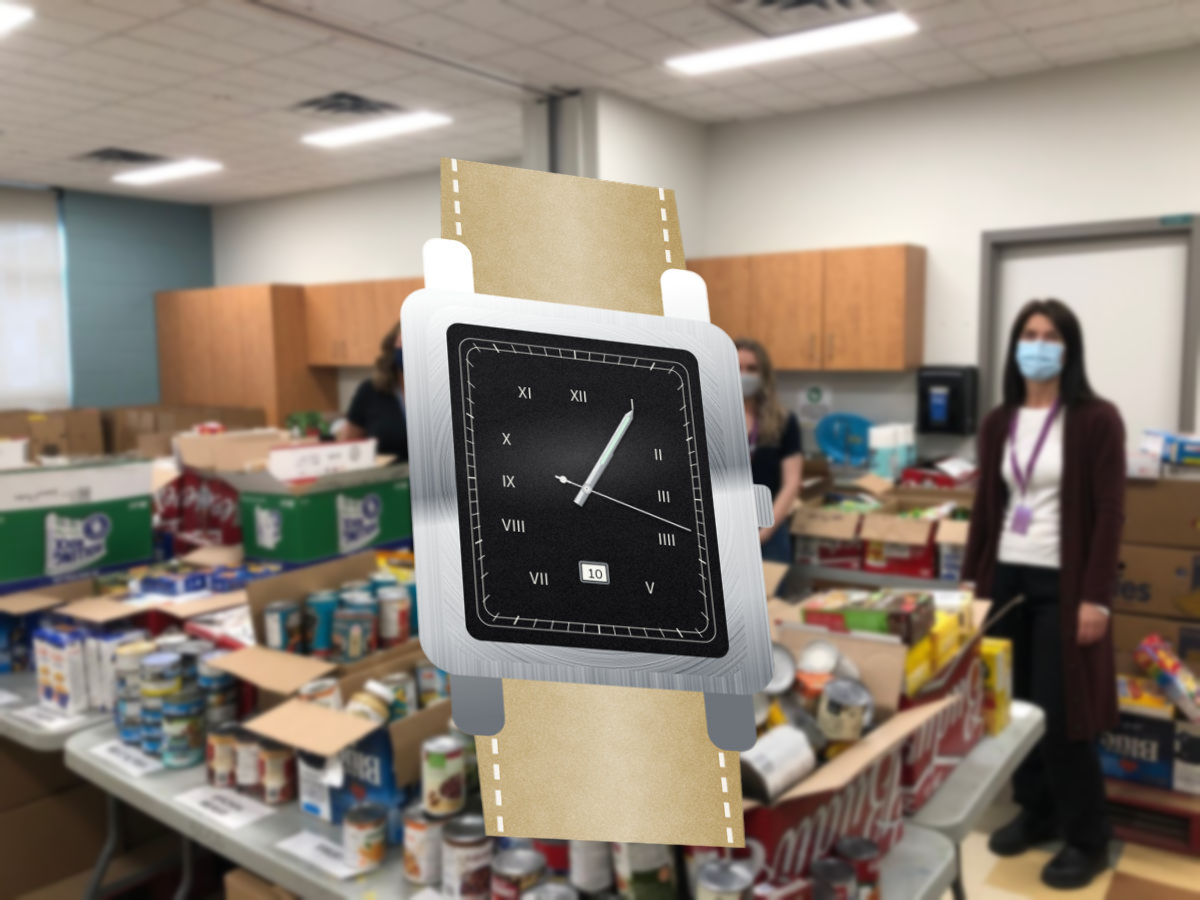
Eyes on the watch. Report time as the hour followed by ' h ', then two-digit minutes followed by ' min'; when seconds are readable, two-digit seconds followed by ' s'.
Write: 1 h 05 min 18 s
